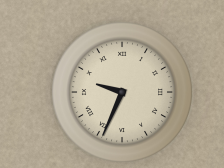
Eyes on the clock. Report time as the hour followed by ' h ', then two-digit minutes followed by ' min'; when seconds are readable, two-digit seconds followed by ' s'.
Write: 9 h 34 min
